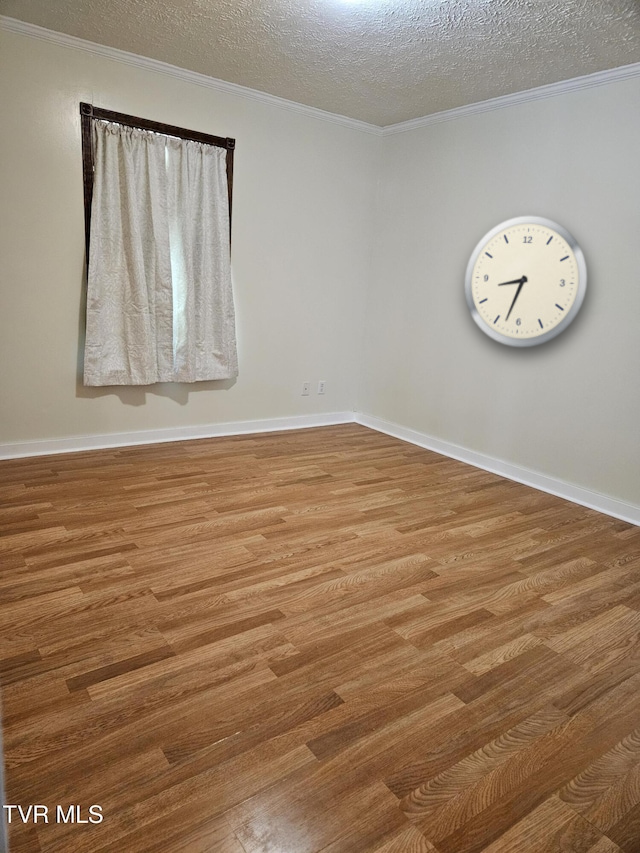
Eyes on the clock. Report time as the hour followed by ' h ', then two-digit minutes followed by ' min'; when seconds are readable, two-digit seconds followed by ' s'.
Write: 8 h 33 min
